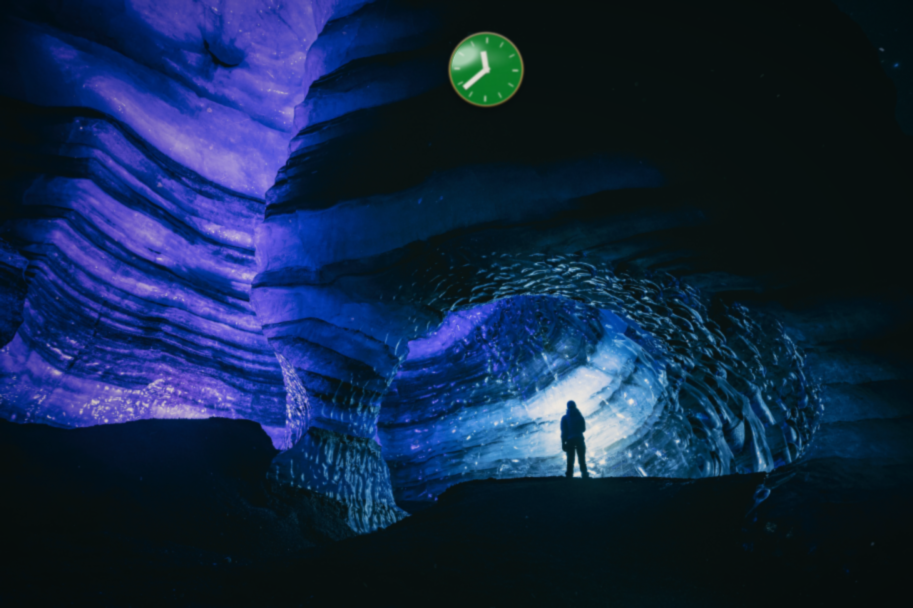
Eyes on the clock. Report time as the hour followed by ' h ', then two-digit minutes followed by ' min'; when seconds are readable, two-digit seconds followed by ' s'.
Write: 11 h 38 min
